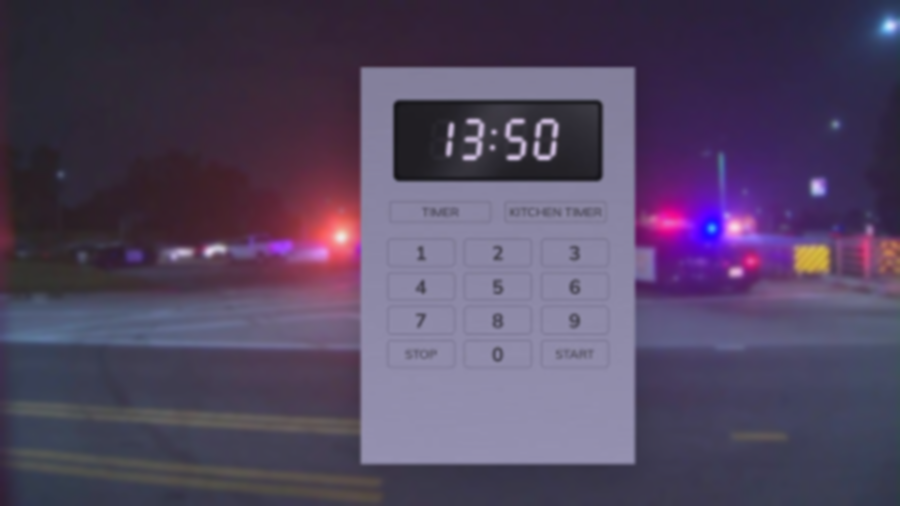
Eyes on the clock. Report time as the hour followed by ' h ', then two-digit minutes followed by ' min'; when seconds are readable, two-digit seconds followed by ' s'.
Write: 13 h 50 min
